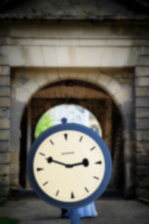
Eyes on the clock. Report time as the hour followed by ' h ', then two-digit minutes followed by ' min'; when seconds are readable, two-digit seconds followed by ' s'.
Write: 2 h 49 min
